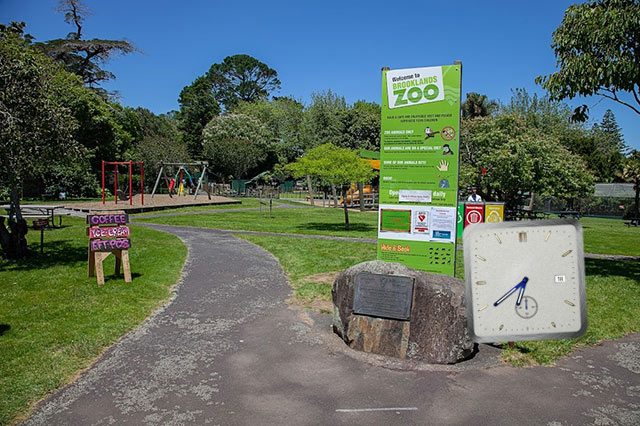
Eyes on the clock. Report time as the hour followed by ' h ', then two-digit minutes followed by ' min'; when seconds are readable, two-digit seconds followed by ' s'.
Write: 6 h 39 min
